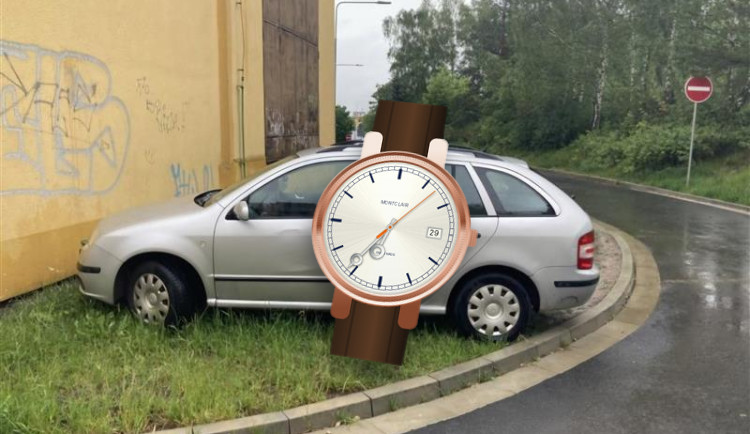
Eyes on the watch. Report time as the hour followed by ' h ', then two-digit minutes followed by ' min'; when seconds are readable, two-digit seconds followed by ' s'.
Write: 6 h 36 min 07 s
